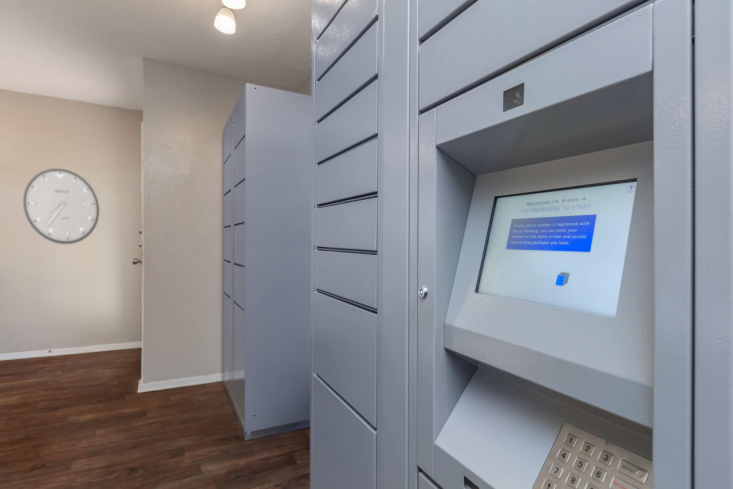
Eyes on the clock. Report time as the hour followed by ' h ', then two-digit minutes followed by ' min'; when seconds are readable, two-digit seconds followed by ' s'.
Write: 7 h 37 min
